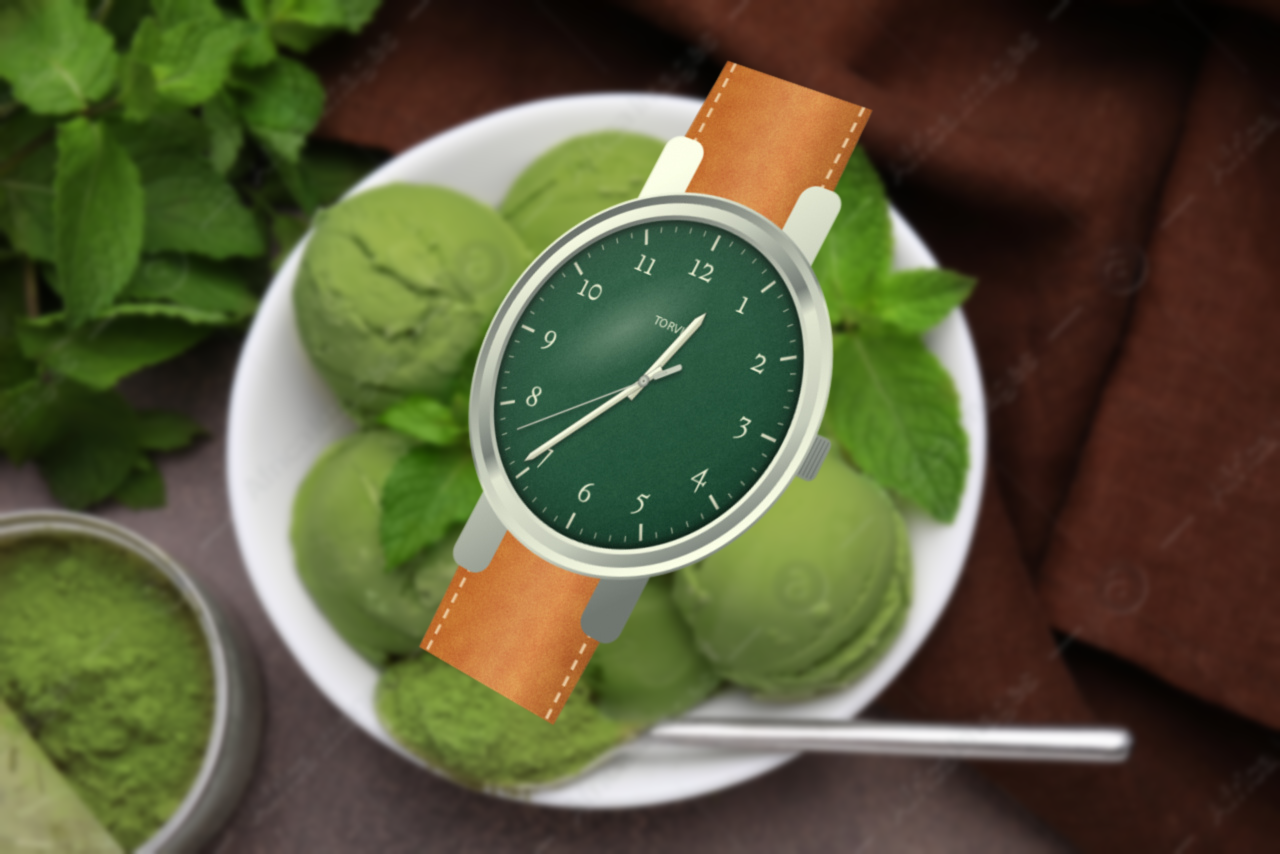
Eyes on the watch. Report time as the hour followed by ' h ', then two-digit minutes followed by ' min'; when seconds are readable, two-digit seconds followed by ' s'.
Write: 12 h 35 min 38 s
